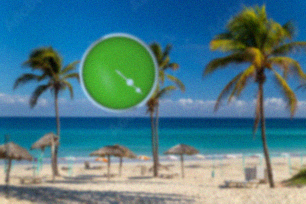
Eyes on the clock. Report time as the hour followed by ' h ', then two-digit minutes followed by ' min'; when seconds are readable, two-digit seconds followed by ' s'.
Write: 4 h 22 min
